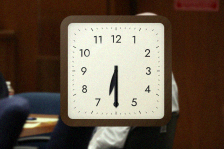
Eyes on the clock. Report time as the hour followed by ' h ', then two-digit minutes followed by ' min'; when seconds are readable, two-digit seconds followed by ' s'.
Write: 6 h 30 min
